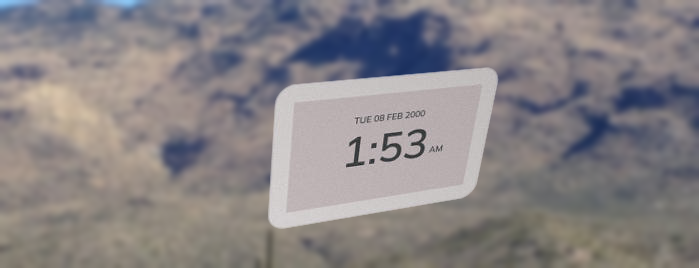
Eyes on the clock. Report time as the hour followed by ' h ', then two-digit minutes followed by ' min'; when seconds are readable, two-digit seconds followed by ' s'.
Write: 1 h 53 min
